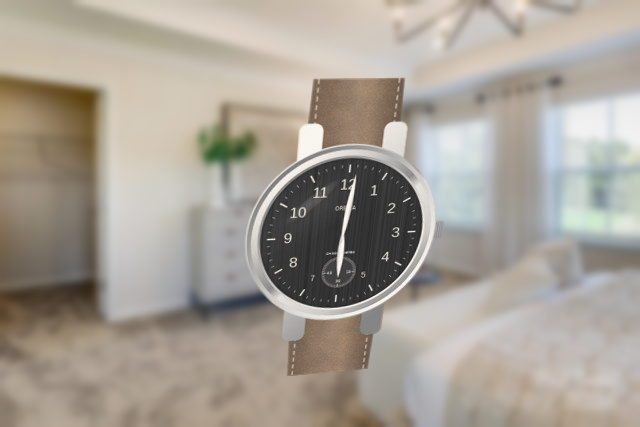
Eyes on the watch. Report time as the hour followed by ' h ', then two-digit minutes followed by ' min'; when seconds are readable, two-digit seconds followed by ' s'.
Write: 6 h 01 min
